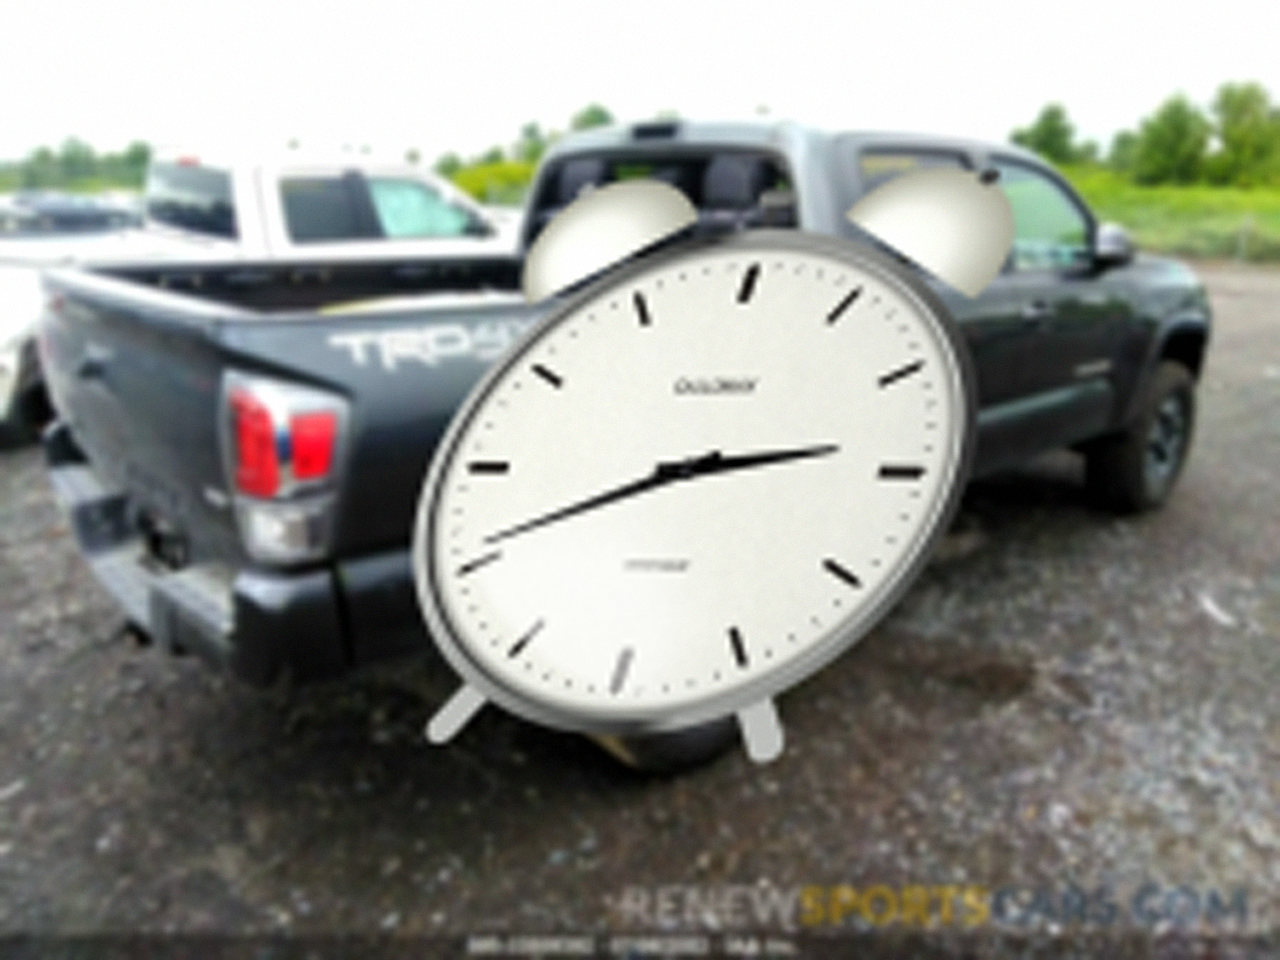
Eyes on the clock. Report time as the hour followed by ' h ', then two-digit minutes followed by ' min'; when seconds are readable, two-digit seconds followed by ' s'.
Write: 2 h 41 min
